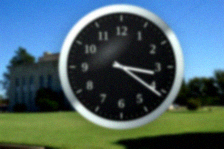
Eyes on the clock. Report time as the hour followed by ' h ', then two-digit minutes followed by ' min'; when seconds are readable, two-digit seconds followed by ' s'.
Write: 3 h 21 min
